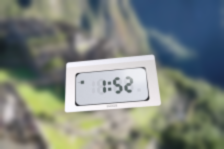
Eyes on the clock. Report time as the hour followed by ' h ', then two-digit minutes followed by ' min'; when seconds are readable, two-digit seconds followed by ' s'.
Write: 1 h 52 min
